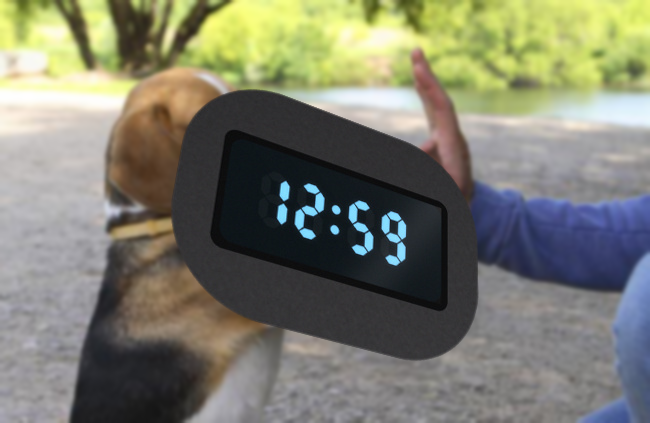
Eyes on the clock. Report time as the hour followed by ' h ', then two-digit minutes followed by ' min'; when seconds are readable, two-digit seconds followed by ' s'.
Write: 12 h 59 min
